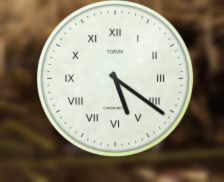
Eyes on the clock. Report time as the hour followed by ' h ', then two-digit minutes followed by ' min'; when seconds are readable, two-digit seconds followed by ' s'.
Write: 5 h 21 min
